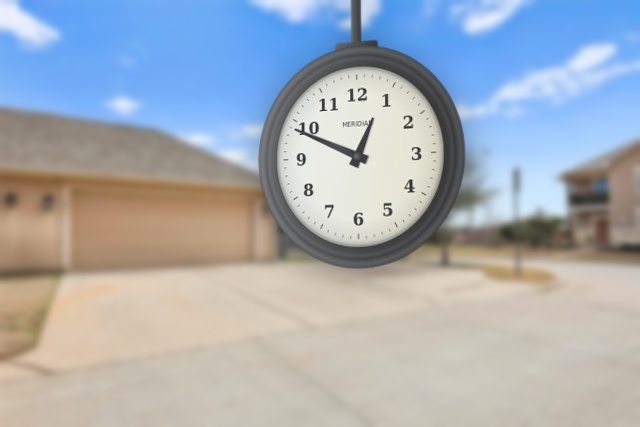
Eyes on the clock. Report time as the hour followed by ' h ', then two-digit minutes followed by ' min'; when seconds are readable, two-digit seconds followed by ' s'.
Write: 12 h 49 min
